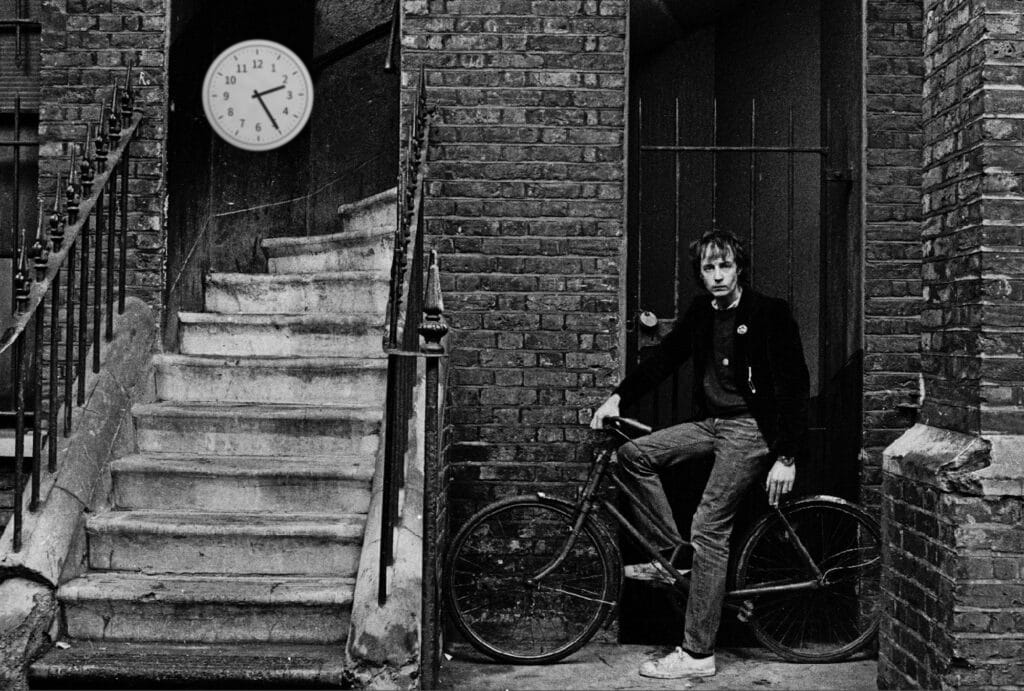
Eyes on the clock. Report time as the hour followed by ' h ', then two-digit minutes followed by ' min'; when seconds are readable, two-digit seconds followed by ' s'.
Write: 2 h 25 min
